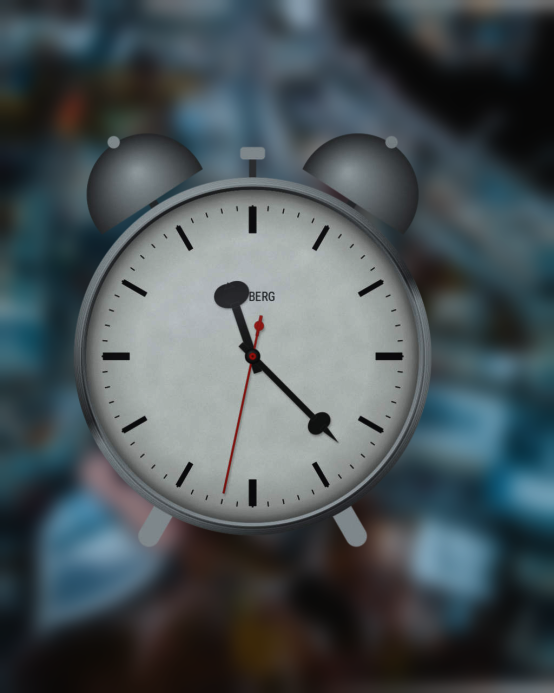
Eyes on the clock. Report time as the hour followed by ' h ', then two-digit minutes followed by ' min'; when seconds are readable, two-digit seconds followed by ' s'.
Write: 11 h 22 min 32 s
